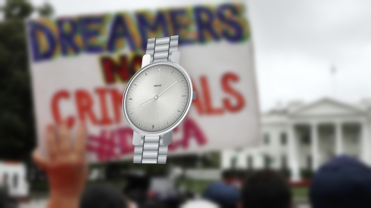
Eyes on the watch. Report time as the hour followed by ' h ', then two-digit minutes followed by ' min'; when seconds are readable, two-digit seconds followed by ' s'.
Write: 8 h 09 min
